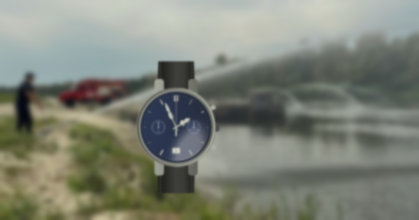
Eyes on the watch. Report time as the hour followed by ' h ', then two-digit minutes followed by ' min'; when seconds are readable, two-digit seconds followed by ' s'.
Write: 1 h 56 min
